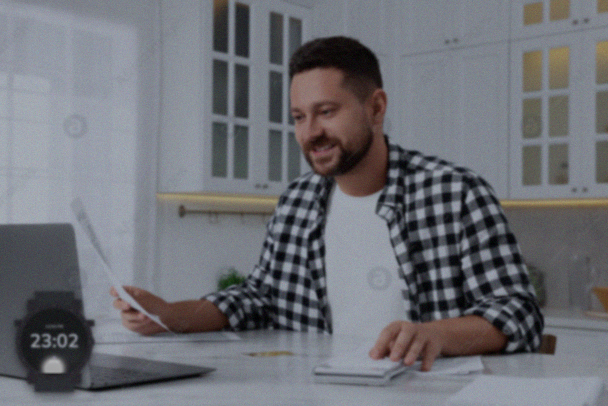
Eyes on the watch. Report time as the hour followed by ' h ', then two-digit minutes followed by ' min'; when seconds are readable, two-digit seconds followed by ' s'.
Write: 23 h 02 min
